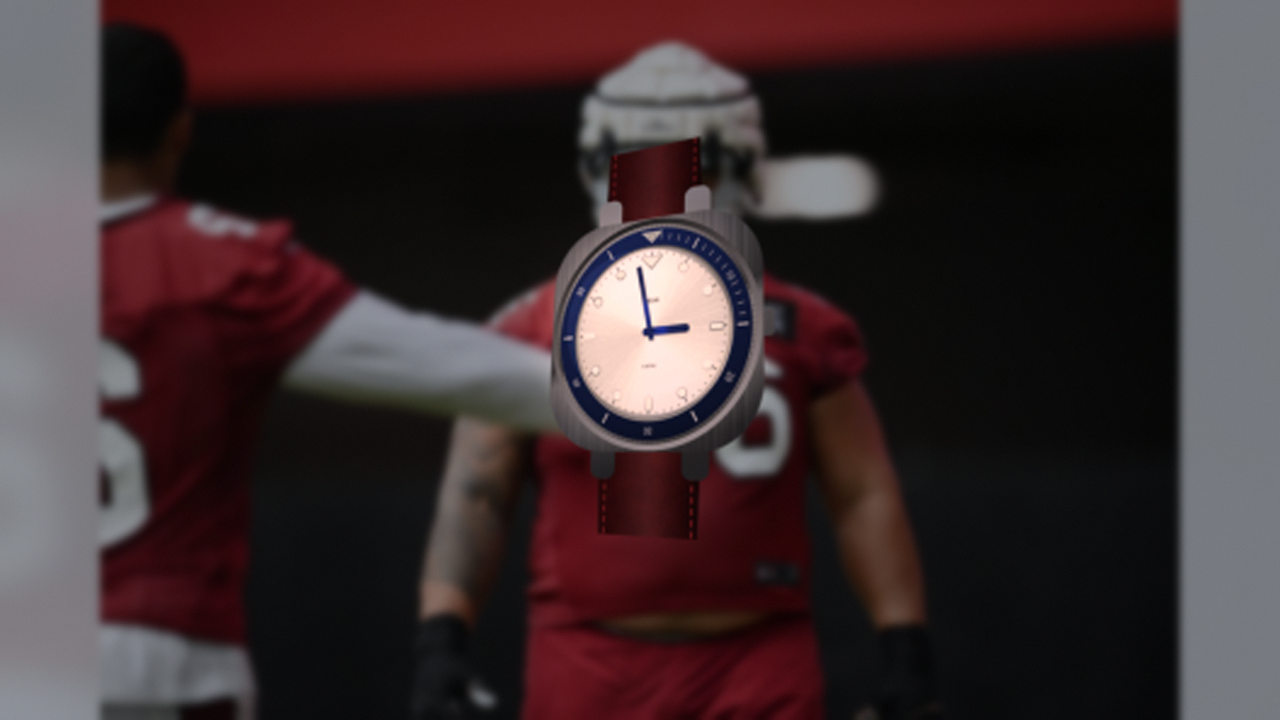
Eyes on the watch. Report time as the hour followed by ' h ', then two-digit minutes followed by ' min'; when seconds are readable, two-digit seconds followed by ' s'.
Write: 2 h 58 min
